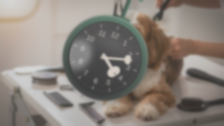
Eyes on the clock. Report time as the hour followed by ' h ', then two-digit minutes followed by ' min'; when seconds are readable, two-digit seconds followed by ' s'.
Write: 4 h 12 min
